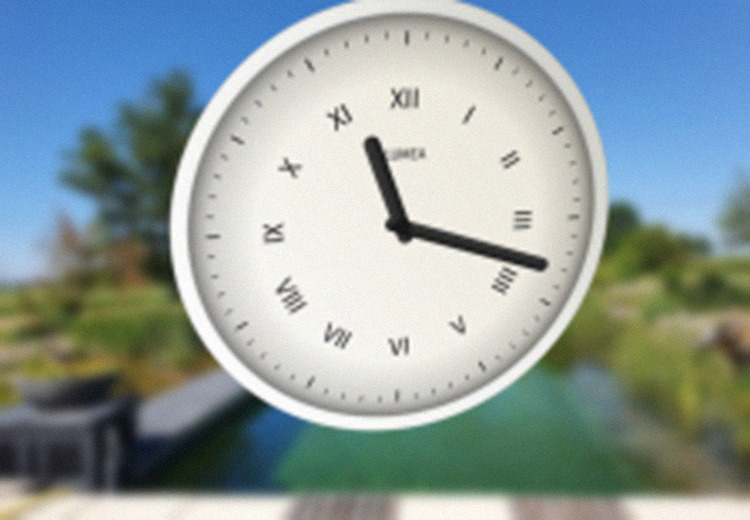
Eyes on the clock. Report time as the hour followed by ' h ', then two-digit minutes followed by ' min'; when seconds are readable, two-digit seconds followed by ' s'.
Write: 11 h 18 min
